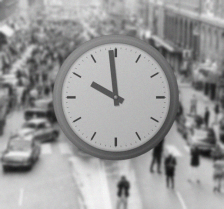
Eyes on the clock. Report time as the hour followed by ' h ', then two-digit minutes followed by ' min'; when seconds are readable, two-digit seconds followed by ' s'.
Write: 9 h 59 min
